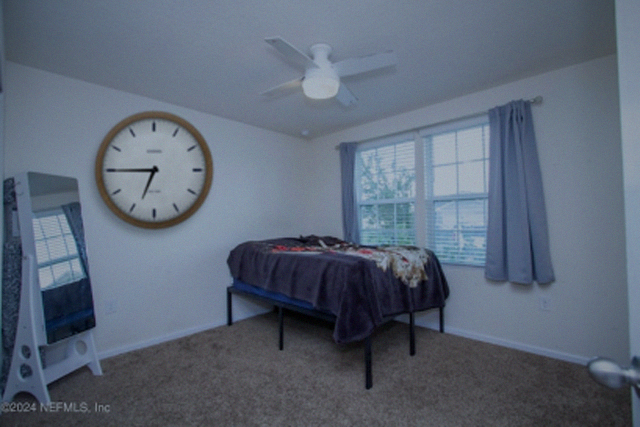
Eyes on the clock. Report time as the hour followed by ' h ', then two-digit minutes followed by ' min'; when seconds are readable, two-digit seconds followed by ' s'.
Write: 6 h 45 min
